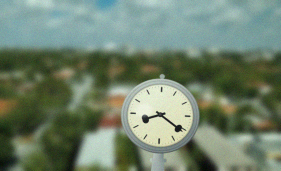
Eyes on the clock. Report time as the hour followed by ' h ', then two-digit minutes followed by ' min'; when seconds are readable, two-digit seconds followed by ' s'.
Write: 8 h 21 min
